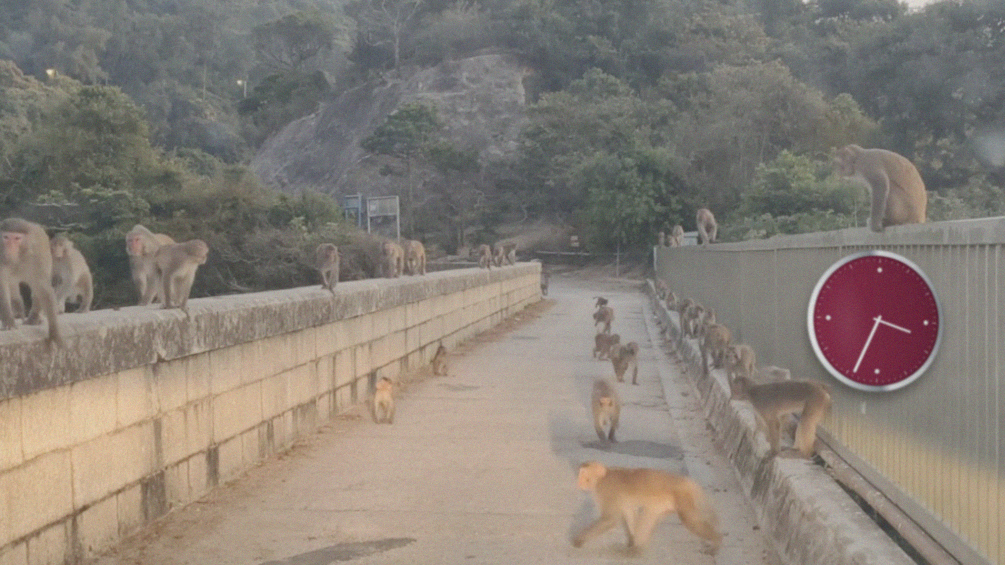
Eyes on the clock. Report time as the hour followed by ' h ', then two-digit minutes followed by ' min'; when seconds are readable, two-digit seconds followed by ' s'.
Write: 3 h 34 min
